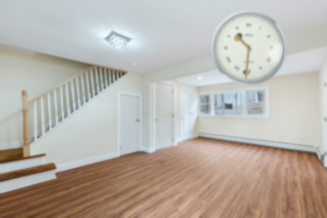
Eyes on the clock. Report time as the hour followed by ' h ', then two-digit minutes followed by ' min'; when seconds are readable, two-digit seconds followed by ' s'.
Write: 10 h 31 min
